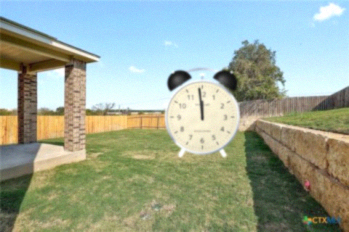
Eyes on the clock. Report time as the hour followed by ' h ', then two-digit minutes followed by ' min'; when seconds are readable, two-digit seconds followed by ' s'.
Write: 11 h 59 min
